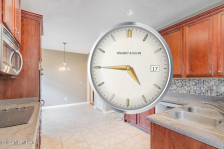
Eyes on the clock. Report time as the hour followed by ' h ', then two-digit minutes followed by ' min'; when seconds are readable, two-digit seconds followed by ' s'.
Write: 4 h 45 min
